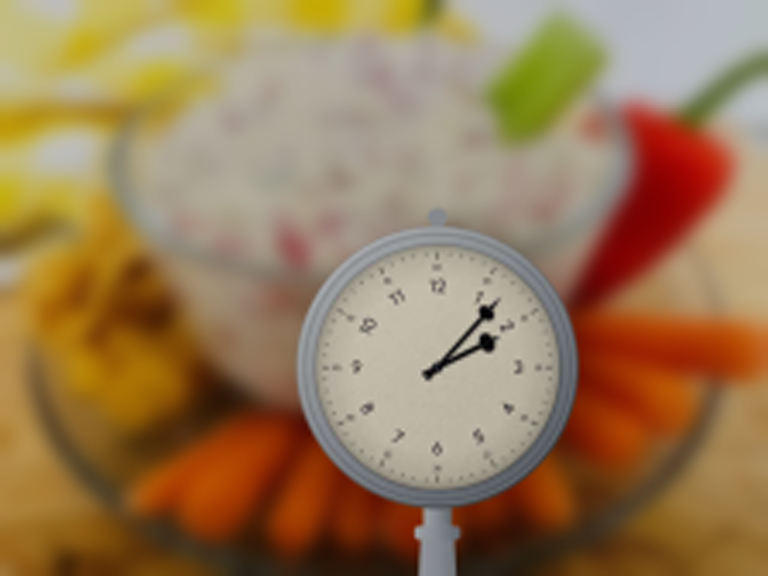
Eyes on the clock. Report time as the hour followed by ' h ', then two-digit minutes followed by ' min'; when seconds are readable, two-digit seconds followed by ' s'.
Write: 2 h 07 min
